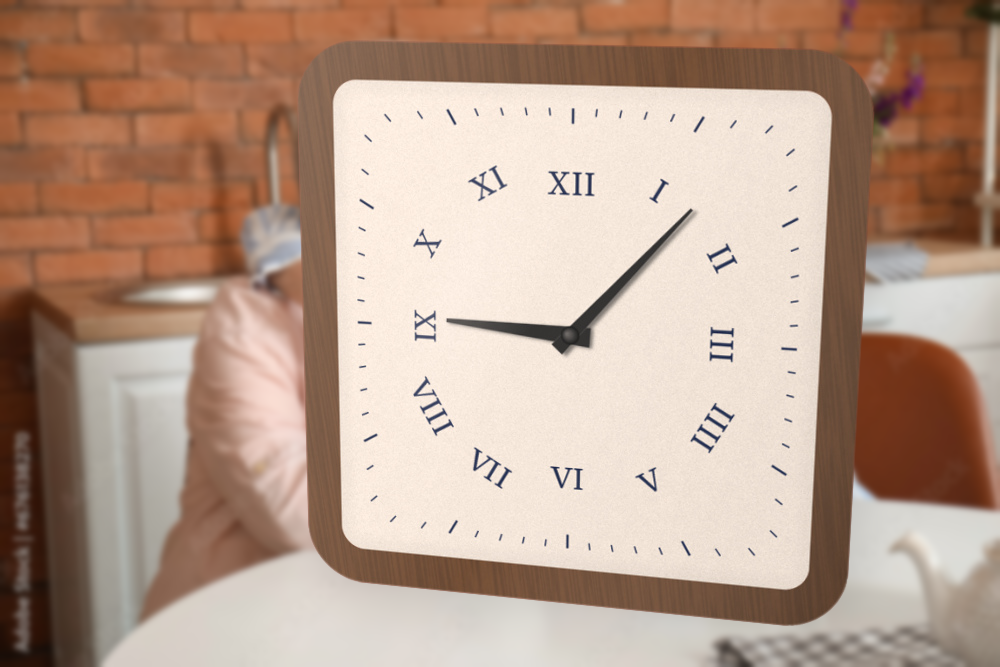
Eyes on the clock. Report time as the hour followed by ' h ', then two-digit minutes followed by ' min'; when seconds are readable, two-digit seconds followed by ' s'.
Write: 9 h 07 min
